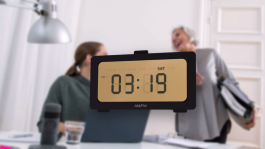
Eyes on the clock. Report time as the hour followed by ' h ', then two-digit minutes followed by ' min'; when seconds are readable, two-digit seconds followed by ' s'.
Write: 3 h 19 min
